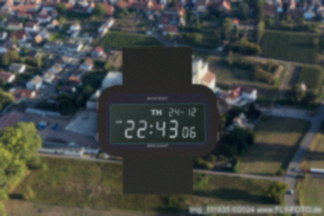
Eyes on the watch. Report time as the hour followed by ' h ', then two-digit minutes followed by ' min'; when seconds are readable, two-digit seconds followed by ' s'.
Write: 22 h 43 min 06 s
